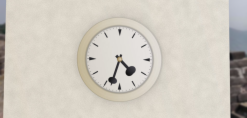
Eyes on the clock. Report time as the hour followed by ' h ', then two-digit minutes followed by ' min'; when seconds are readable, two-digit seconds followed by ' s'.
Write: 4 h 33 min
